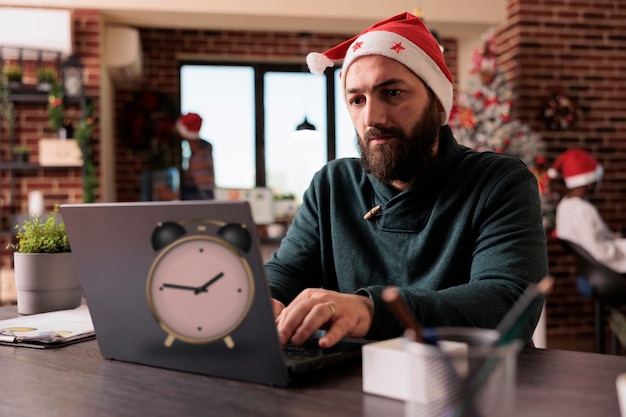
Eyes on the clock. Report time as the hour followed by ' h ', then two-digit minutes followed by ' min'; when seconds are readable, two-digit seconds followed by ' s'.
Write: 1 h 46 min
